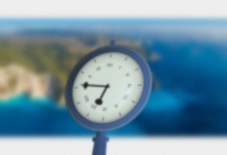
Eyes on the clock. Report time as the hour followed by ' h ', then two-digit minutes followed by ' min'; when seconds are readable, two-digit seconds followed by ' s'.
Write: 6 h 46 min
